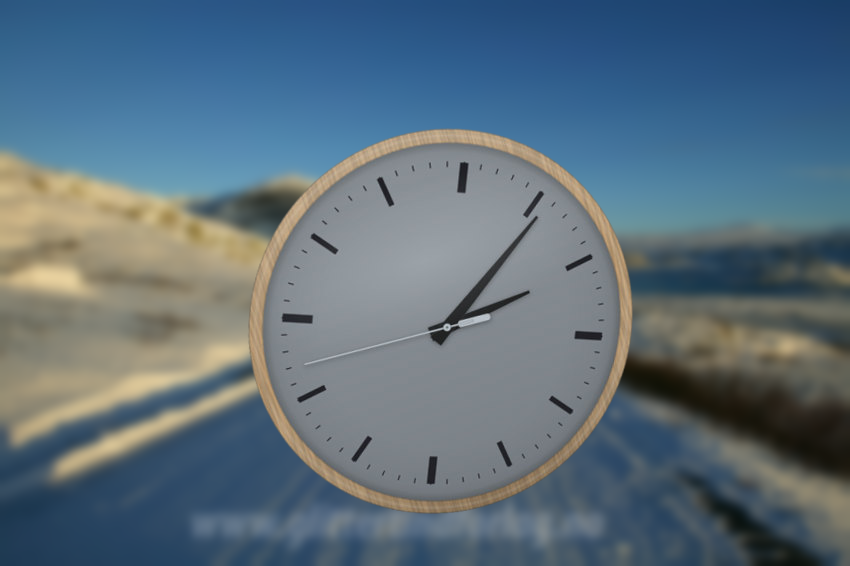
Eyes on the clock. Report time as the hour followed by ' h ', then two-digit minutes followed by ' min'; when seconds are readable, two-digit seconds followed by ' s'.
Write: 2 h 05 min 42 s
